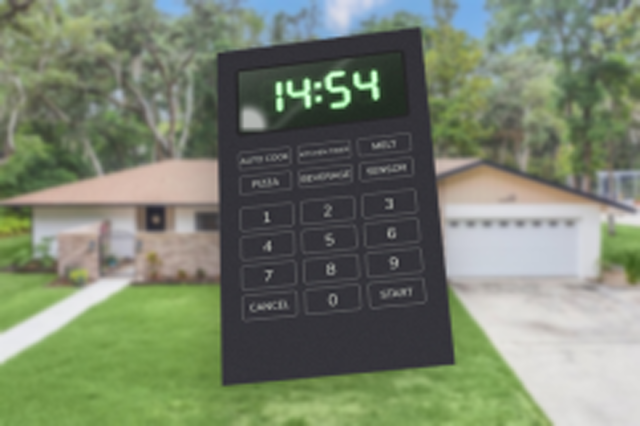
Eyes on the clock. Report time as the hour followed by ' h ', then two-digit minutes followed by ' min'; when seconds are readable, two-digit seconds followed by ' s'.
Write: 14 h 54 min
